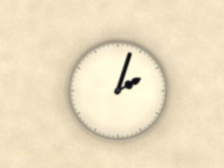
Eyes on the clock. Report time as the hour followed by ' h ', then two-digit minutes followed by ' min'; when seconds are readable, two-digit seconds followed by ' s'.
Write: 2 h 03 min
